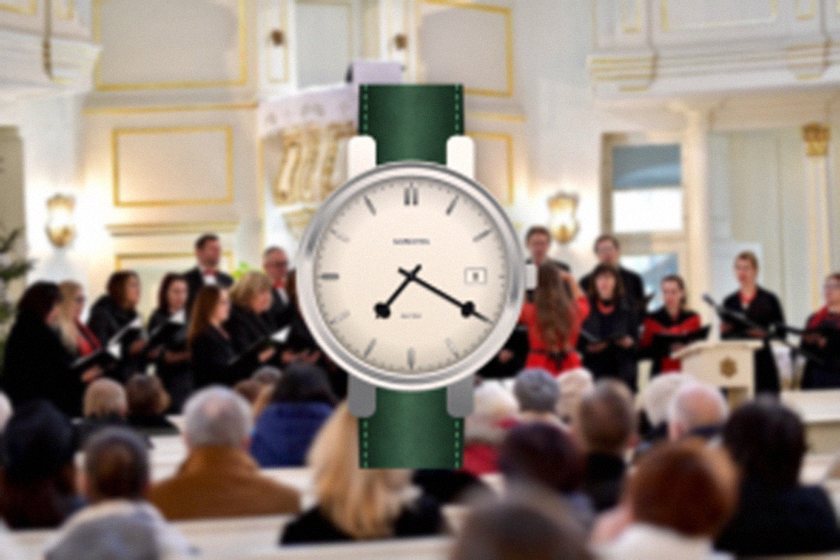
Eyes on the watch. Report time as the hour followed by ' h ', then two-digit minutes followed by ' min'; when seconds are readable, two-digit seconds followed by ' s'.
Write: 7 h 20 min
